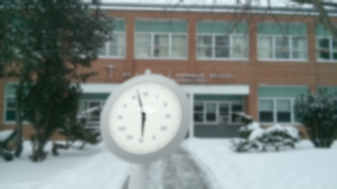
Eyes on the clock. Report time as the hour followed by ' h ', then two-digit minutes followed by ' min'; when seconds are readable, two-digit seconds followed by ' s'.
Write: 5 h 57 min
